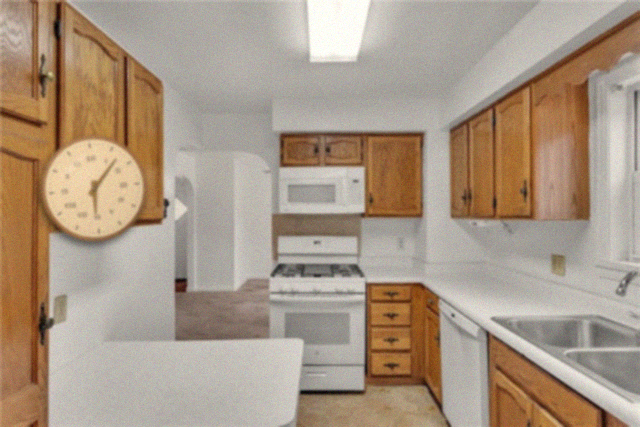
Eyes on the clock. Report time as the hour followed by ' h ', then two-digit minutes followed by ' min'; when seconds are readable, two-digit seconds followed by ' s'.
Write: 6 h 07 min
